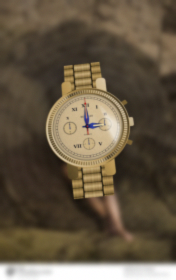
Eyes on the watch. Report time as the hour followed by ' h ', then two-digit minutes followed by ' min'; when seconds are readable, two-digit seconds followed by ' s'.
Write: 3 h 00 min
